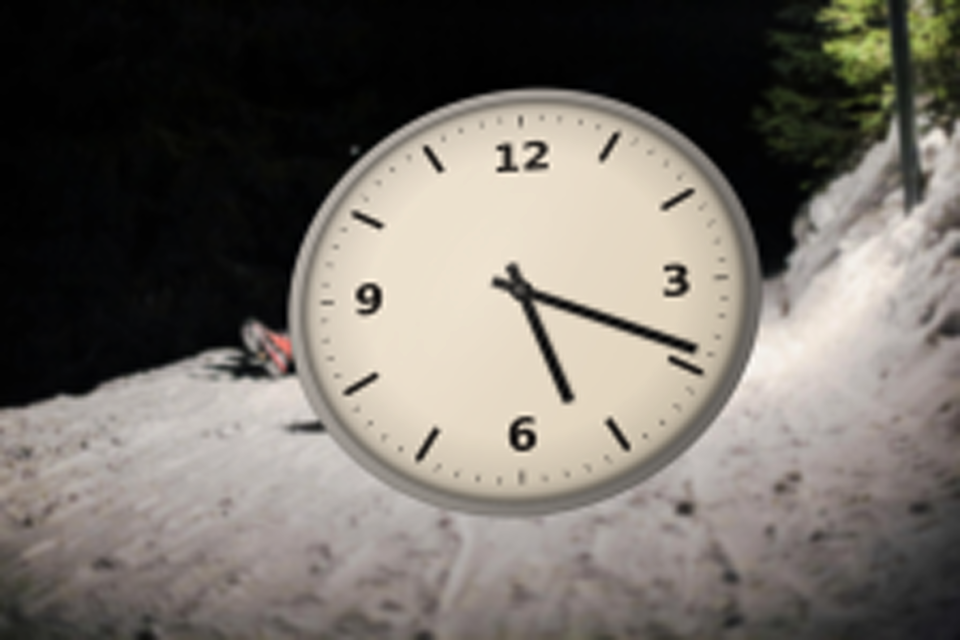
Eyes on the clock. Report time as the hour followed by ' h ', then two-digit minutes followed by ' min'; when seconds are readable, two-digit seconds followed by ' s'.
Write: 5 h 19 min
